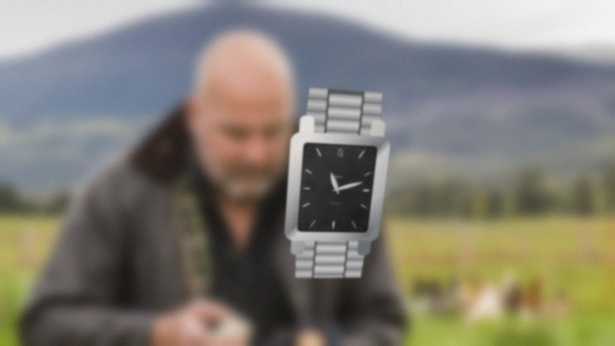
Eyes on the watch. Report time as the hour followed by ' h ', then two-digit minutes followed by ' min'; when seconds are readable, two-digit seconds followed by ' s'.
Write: 11 h 12 min
